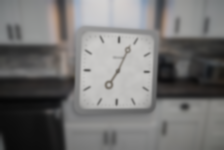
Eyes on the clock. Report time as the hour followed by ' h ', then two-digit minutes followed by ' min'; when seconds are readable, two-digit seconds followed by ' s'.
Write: 7 h 04 min
